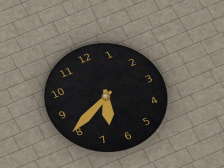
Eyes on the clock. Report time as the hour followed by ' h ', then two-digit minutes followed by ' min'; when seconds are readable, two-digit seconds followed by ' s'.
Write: 6 h 41 min
